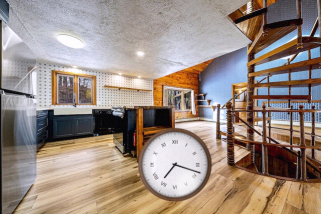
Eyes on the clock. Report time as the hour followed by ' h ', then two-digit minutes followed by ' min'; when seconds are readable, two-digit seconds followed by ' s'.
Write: 7 h 18 min
